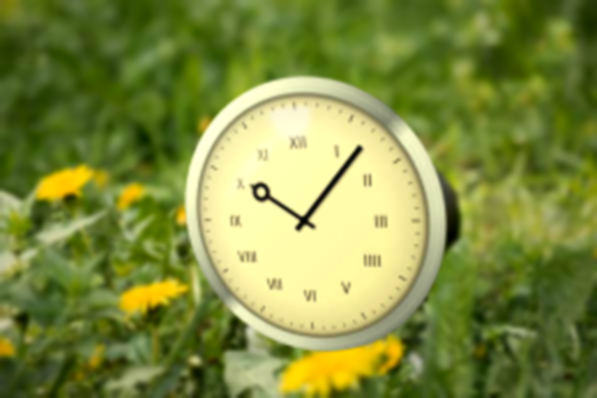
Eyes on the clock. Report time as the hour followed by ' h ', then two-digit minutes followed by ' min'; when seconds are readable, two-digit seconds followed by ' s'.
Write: 10 h 07 min
